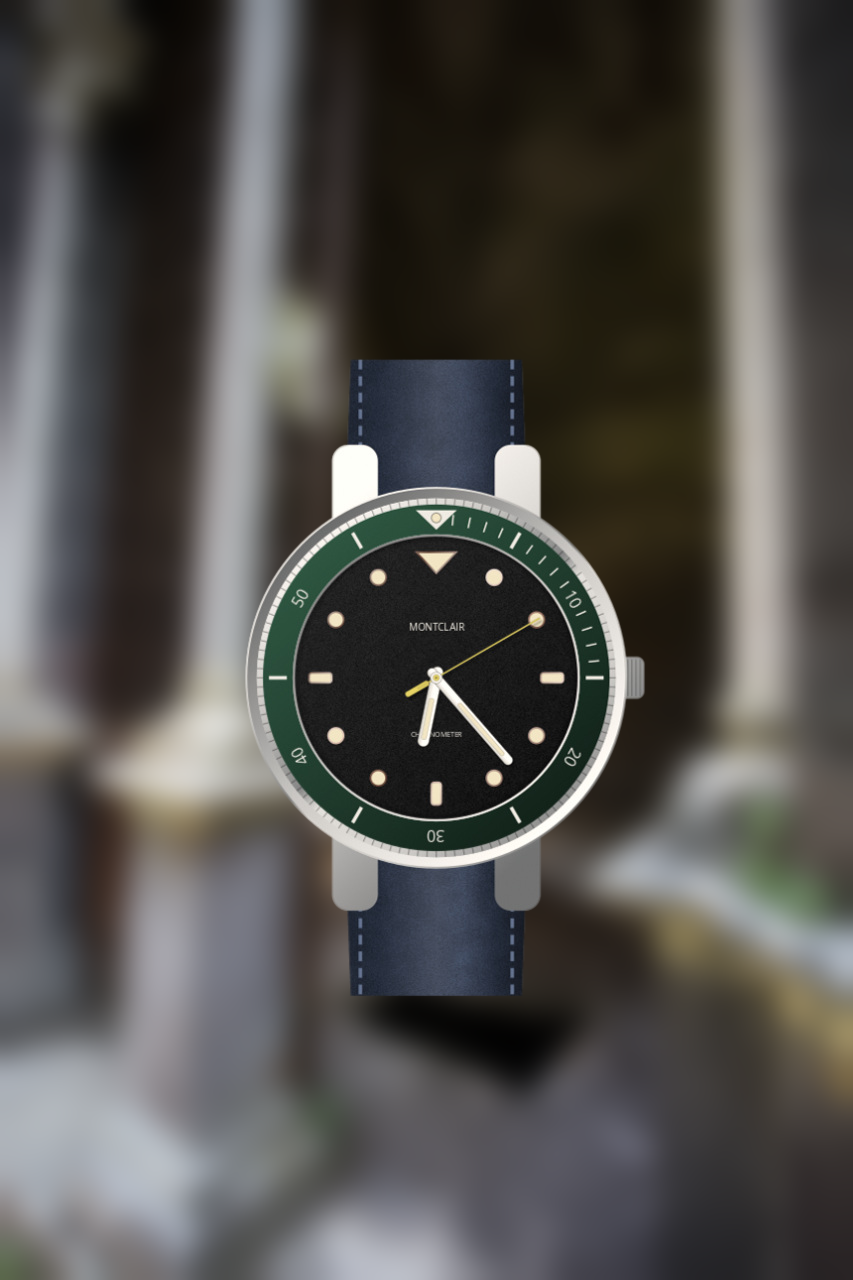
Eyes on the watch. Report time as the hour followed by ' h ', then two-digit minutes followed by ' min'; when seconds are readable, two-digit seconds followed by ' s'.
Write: 6 h 23 min 10 s
